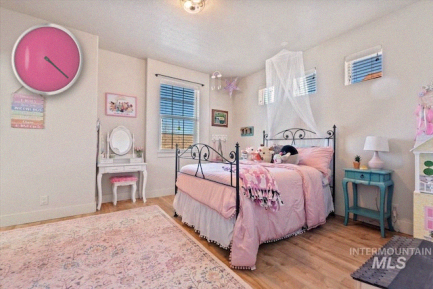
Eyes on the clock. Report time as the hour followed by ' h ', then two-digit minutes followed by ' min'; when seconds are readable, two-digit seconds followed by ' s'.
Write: 4 h 22 min
